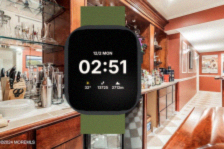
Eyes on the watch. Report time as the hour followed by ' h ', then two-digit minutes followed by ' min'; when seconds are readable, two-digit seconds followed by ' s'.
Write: 2 h 51 min
